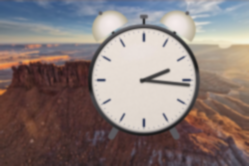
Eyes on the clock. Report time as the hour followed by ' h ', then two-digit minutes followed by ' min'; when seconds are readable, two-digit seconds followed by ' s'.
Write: 2 h 16 min
